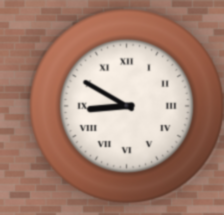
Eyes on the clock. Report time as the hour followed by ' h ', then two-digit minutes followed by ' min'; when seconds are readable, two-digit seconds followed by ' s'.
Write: 8 h 50 min
